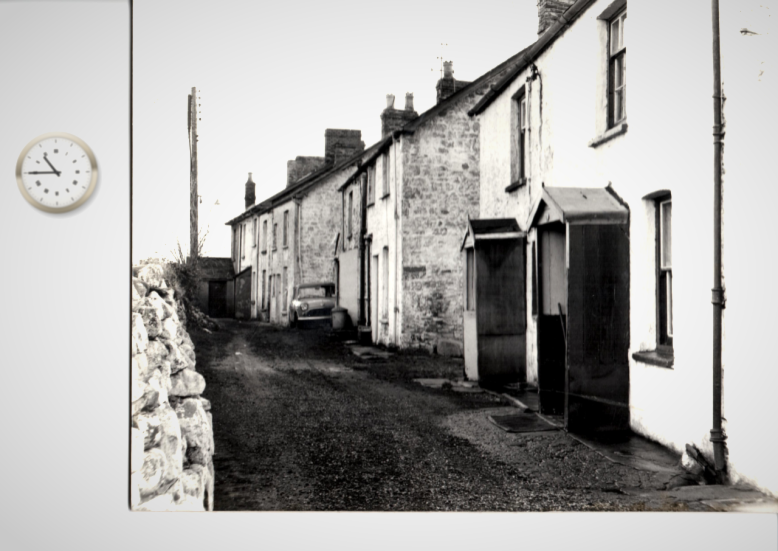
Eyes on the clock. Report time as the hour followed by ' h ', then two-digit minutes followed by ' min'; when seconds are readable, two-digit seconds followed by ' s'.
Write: 10 h 45 min
